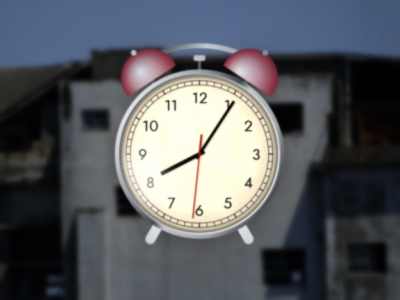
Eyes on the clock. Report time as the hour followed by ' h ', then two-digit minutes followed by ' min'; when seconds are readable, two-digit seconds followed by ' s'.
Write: 8 h 05 min 31 s
